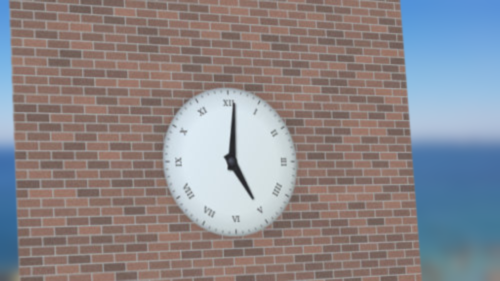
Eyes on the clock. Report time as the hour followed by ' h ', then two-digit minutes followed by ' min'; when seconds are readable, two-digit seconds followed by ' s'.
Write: 5 h 01 min
